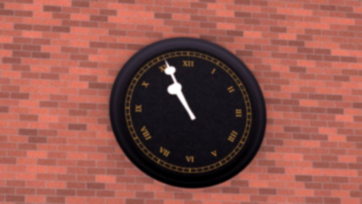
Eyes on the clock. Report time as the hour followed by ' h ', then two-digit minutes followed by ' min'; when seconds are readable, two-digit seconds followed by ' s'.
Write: 10 h 56 min
